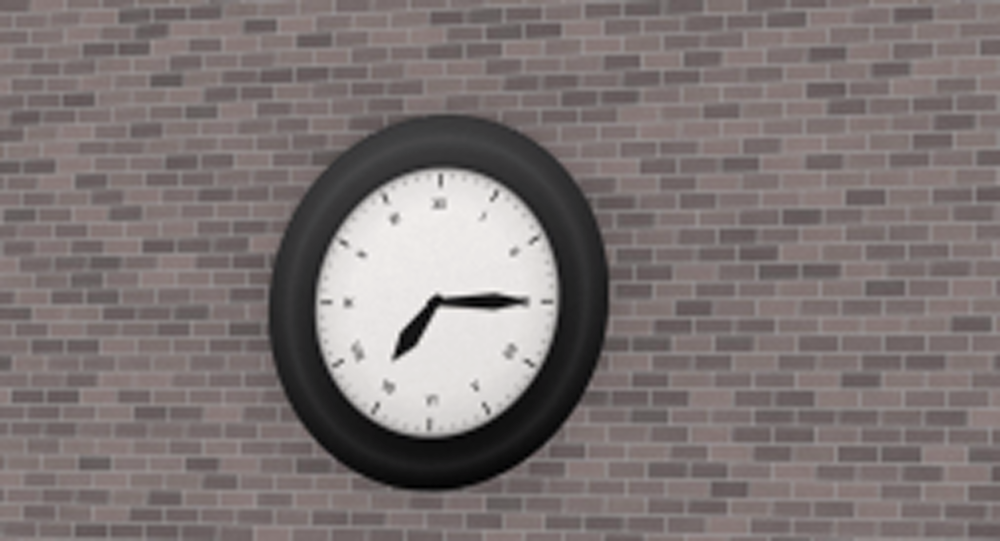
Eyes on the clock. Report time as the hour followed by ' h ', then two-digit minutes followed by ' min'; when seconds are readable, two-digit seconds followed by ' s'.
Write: 7 h 15 min
